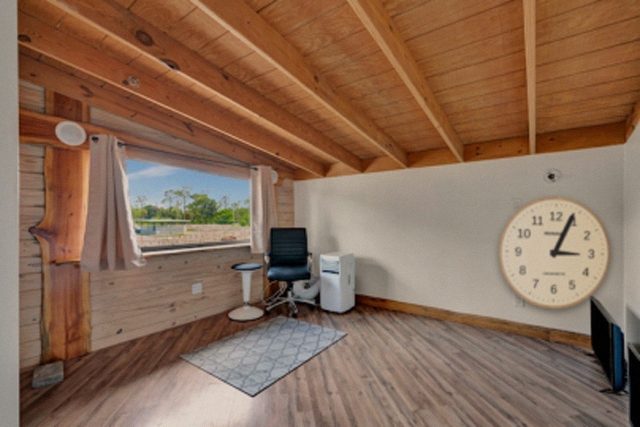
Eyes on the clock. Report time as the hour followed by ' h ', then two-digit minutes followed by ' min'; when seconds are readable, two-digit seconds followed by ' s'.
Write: 3 h 04 min
